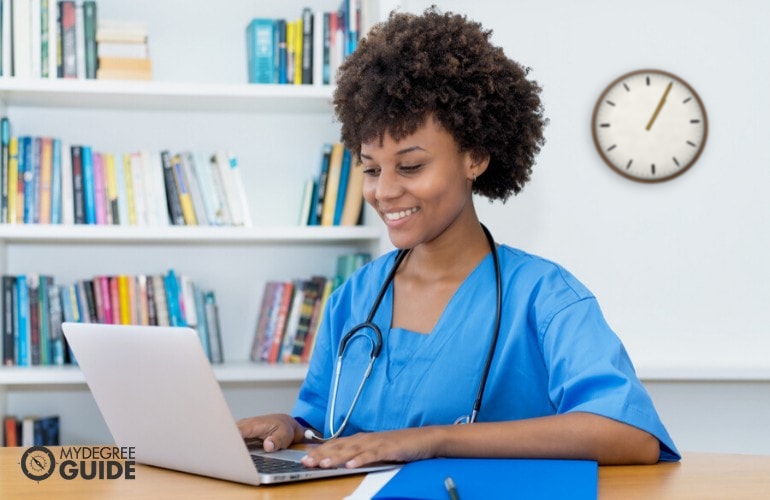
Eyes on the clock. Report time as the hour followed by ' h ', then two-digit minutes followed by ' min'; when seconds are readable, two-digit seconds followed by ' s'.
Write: 1 h 05 min
